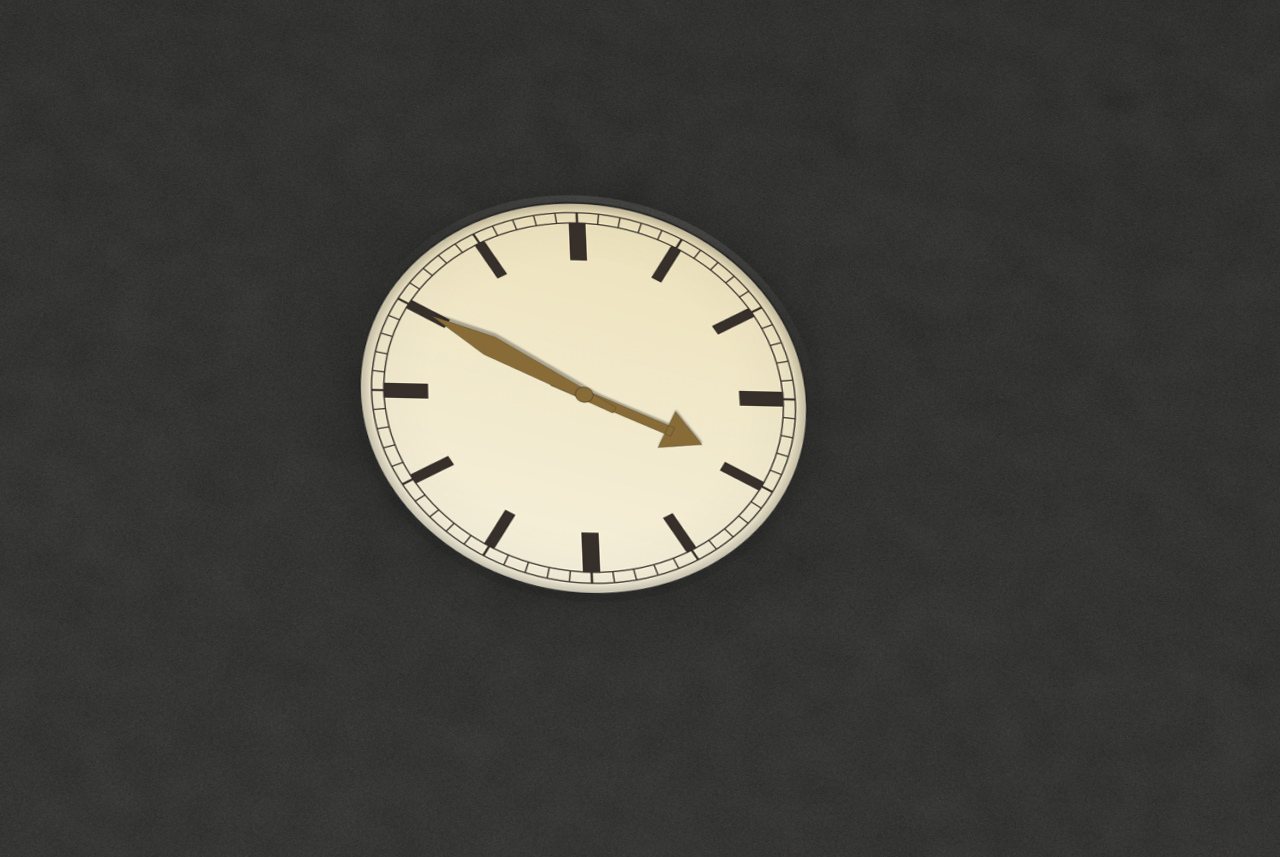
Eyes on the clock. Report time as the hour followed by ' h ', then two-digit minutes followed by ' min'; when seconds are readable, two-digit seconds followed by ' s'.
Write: 3 h 50 min
